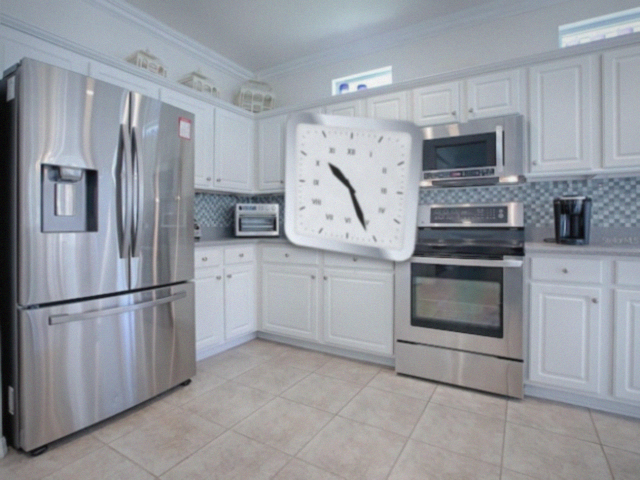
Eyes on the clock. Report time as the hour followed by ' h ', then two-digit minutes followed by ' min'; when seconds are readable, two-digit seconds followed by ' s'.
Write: 10 h 26 min
